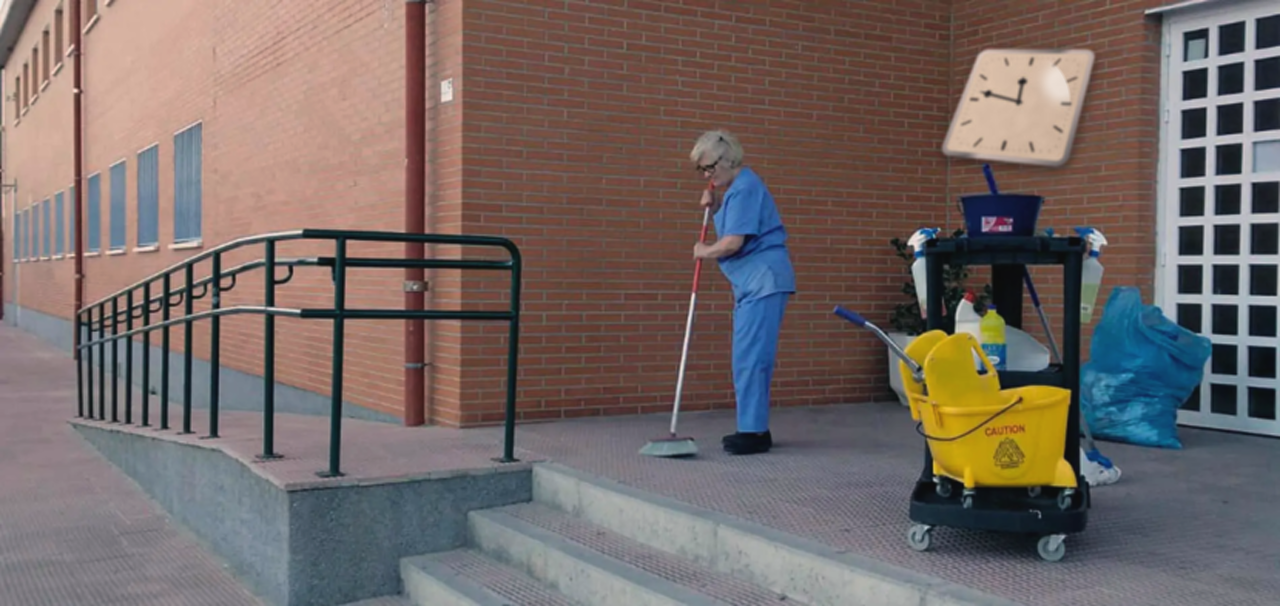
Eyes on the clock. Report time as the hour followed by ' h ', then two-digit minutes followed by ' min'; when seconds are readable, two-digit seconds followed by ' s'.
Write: 11 h 47 min
